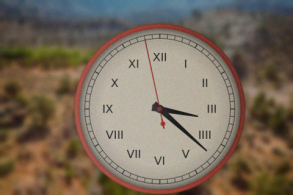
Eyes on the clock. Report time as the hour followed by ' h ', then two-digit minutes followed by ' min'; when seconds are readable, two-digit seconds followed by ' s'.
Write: 3 h 21 min 58 s
